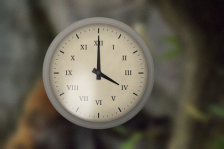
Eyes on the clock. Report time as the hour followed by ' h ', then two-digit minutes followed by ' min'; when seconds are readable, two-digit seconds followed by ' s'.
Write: 4 h 00 min
